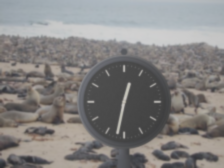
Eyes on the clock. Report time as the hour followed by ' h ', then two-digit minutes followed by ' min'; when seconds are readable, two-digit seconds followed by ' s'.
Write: 12 h 32 min
